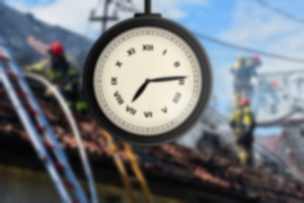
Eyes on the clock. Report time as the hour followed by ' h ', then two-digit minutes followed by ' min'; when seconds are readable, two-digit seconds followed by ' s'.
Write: 7 h 14 min
